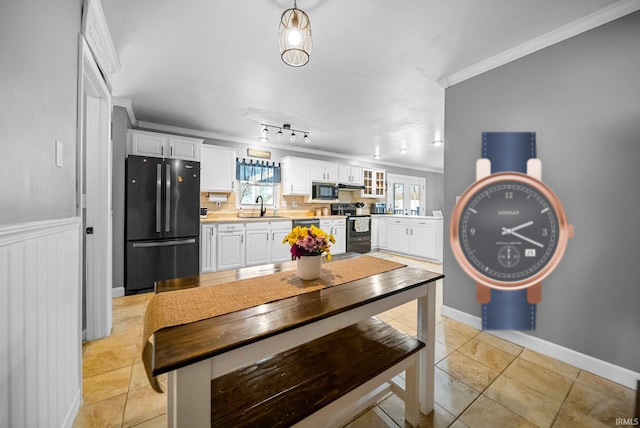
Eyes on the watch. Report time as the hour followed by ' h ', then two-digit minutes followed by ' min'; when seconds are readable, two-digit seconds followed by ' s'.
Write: 2 h 19 min
